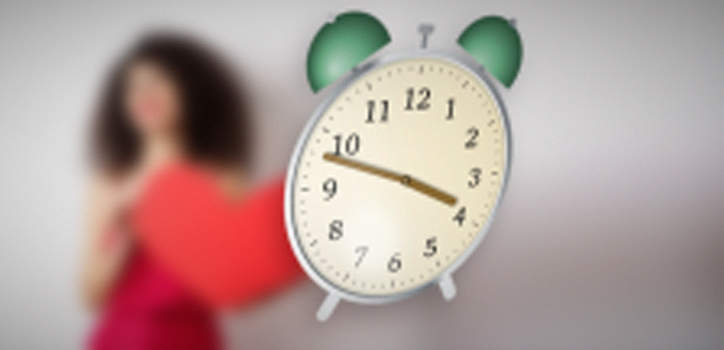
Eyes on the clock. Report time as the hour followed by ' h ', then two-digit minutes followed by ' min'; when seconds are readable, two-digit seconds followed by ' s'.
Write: 3 h 48 min
